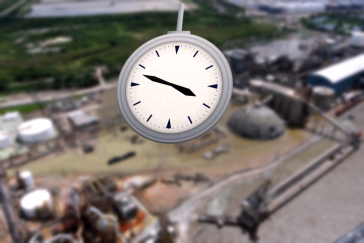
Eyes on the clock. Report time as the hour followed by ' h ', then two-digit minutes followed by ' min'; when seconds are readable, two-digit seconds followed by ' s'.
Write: 3 h 48 min
